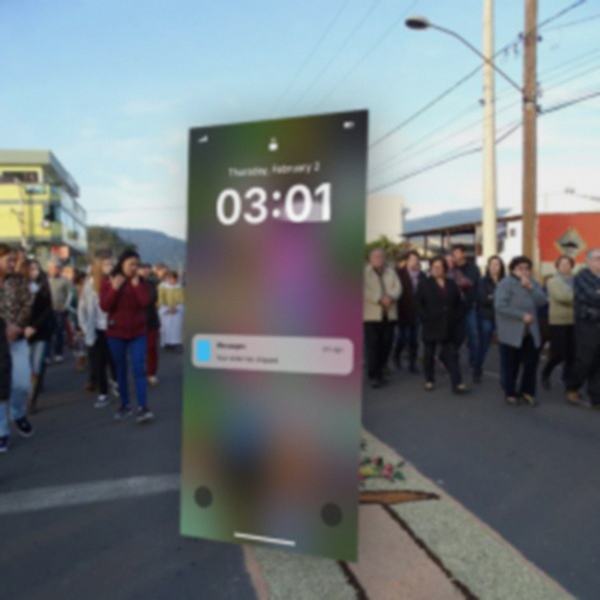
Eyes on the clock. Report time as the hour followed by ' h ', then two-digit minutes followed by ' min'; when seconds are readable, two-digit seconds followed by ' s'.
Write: 3 h 01 min
